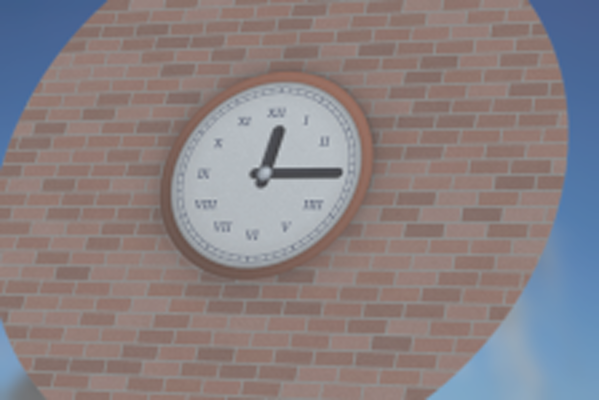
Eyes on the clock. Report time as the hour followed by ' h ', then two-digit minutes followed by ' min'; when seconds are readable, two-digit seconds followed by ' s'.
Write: 12 h 15 min
